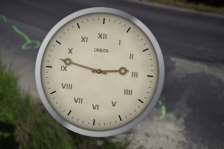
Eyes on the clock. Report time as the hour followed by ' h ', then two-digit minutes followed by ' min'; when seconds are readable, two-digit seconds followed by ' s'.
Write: 2 h 47 min
